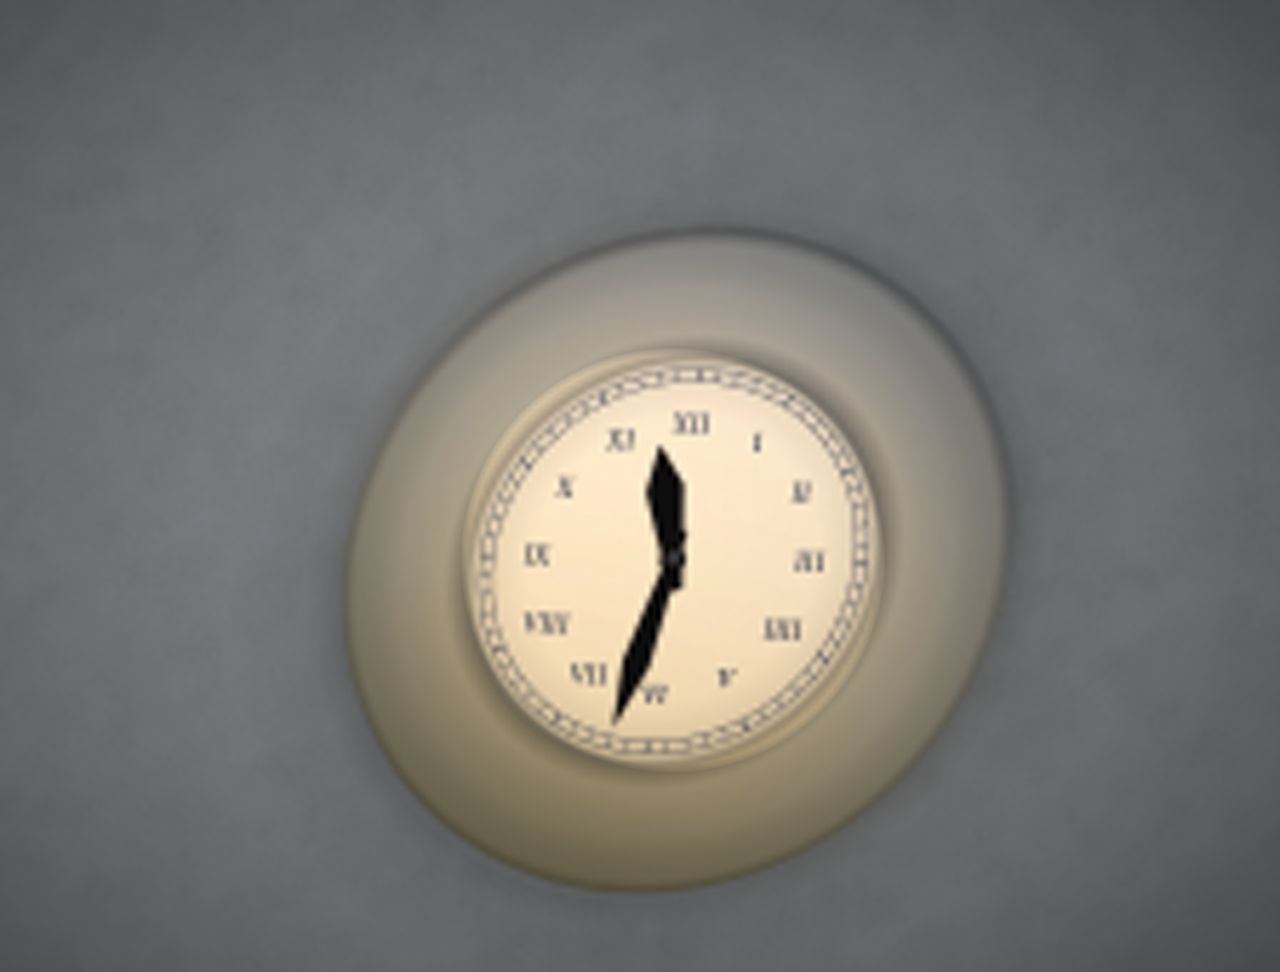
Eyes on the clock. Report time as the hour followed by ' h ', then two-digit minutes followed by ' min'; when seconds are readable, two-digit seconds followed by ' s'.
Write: 11 h 32 min
